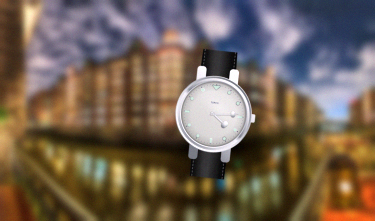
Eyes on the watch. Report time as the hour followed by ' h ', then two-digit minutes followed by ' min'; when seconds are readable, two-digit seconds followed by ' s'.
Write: 4 h 14 min
